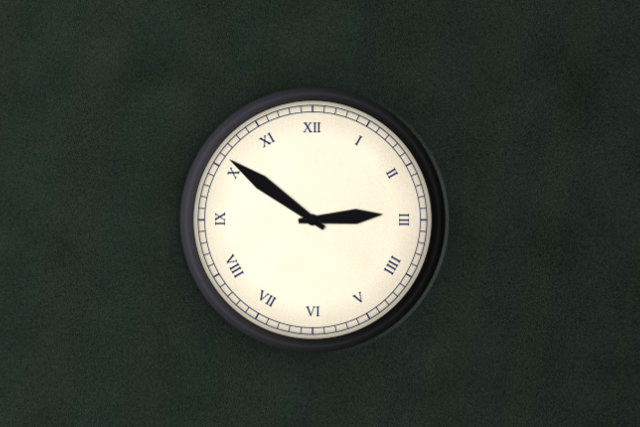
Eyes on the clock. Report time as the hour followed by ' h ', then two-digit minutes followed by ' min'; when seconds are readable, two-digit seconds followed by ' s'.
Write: 2 h 51 min
